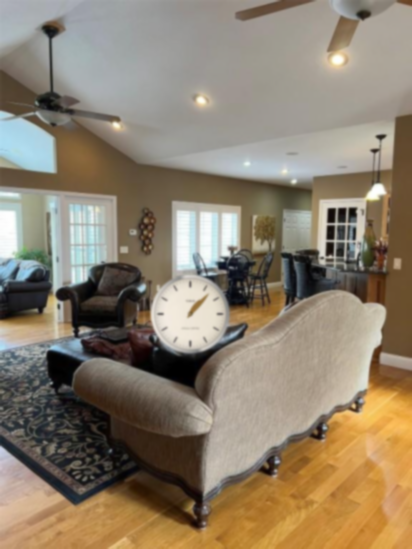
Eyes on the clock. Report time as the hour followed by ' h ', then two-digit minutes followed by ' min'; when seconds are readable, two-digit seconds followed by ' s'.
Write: 1 h 07 min
